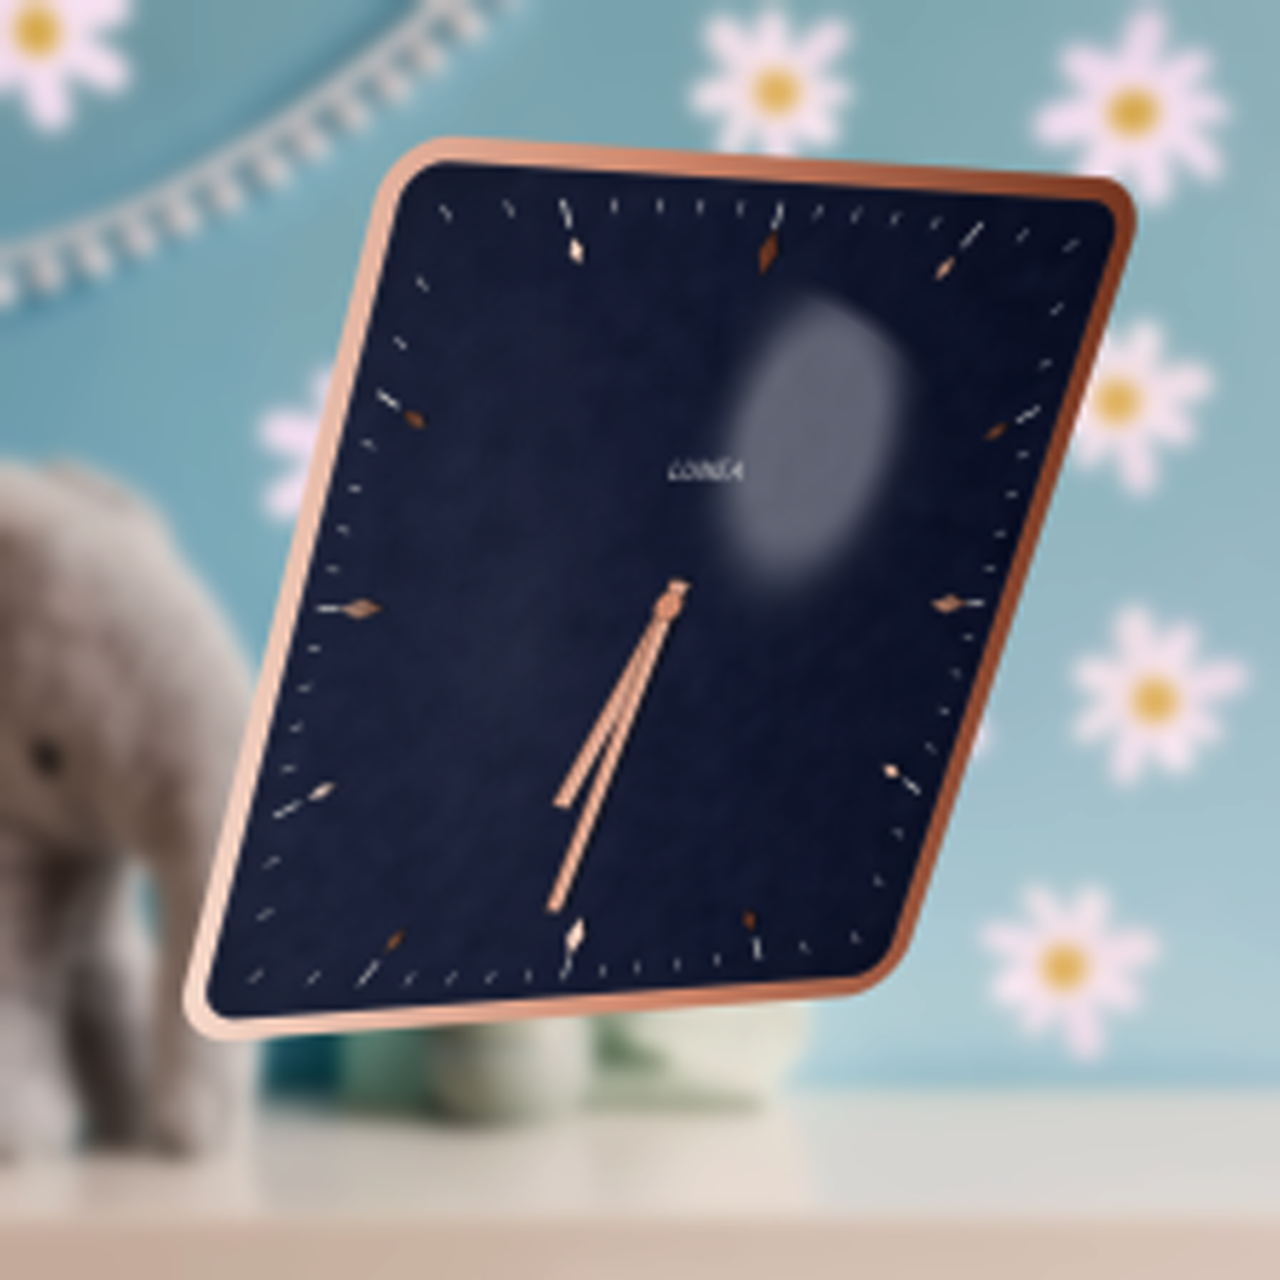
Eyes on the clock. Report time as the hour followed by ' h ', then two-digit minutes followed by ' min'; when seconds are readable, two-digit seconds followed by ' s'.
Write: 6 h 31 min
